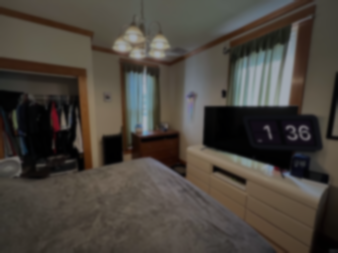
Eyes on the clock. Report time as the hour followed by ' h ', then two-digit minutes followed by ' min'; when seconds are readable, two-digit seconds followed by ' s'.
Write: 1 h 36 min
